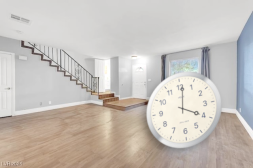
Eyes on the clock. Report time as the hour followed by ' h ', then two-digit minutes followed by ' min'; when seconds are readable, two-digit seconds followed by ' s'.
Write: 4 h 01 min
